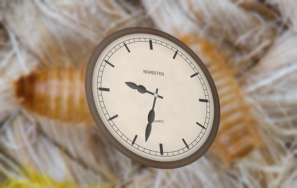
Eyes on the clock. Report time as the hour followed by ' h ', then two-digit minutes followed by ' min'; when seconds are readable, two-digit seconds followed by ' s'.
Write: 9 h 33 min
